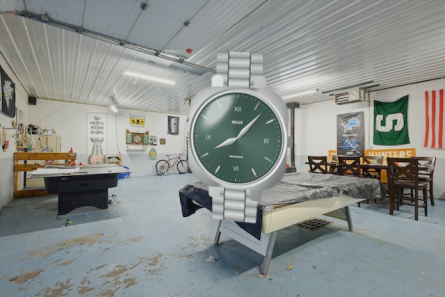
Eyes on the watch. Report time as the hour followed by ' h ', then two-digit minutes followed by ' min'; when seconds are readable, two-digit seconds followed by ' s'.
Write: 8 h 07 min
